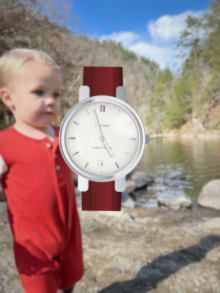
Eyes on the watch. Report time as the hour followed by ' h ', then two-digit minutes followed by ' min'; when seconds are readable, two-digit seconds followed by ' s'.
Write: 4 h 57 min
